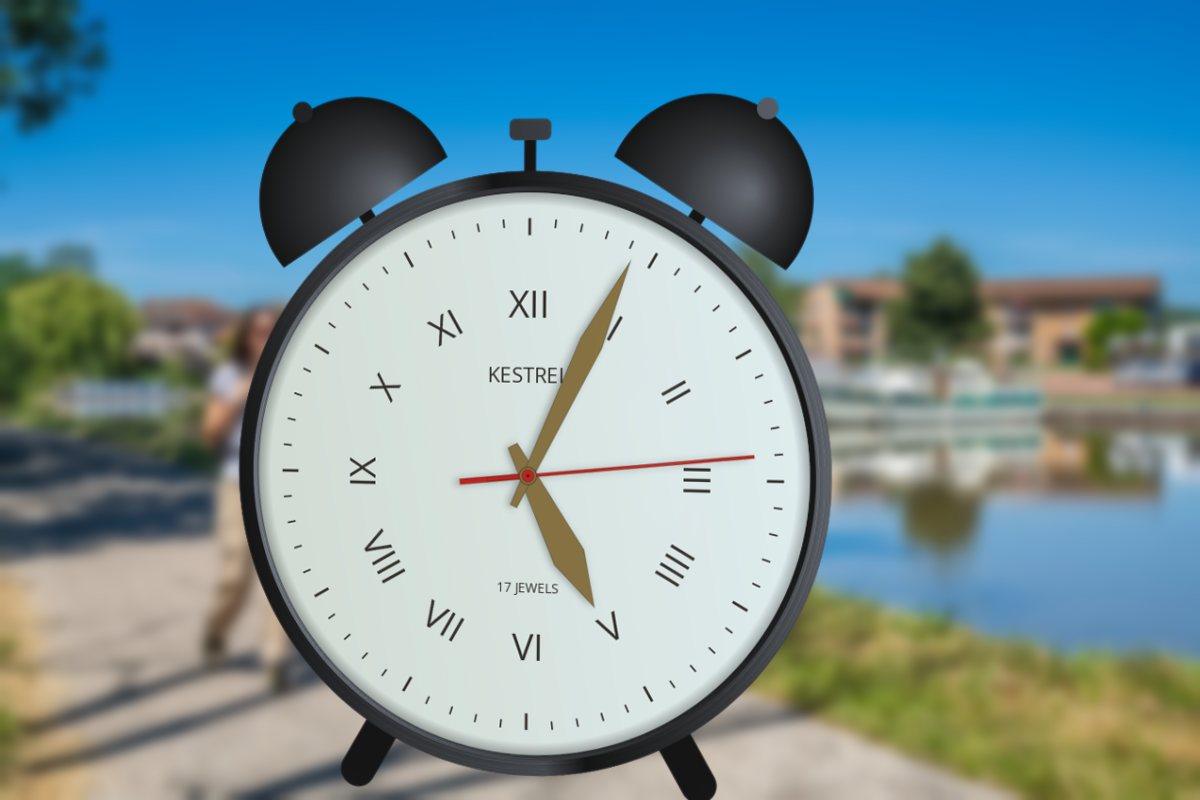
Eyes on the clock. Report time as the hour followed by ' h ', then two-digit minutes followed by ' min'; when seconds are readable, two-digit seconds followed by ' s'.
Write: 5 h 04 min 14 s
